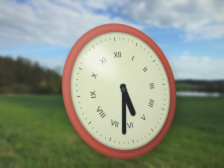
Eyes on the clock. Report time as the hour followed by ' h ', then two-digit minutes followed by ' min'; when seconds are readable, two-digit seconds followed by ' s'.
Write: 5 h 32 min
